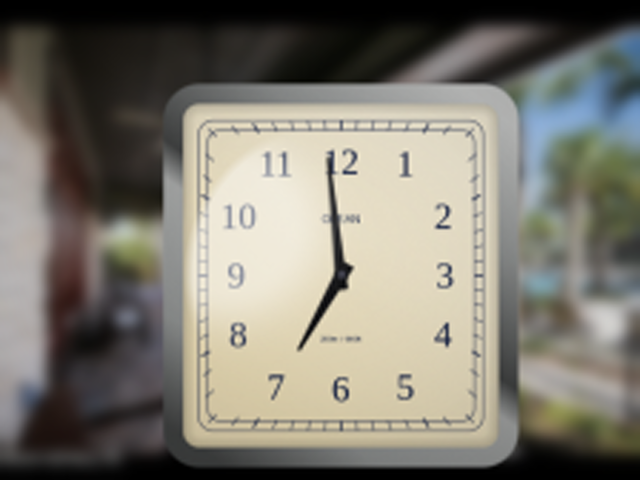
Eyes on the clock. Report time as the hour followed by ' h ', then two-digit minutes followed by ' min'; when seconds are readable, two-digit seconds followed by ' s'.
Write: 6 h 59 min
